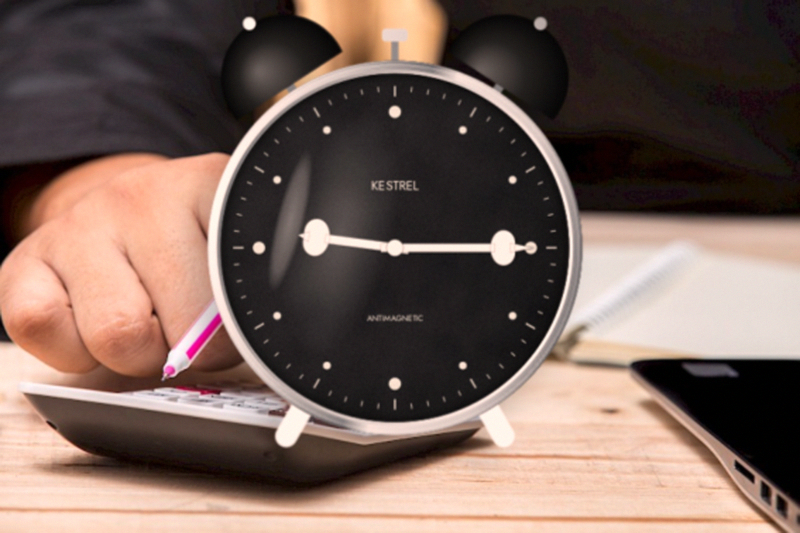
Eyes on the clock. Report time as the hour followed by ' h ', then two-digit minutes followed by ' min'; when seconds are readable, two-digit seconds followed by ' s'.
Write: 9 h 15 min
